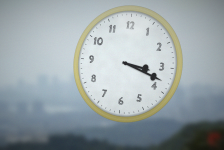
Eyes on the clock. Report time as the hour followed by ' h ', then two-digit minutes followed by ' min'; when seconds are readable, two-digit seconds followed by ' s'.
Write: 3 h 18 min
